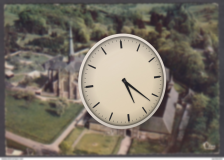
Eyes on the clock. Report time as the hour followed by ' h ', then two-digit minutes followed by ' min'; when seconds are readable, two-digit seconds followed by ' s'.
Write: 5 h 22 min
